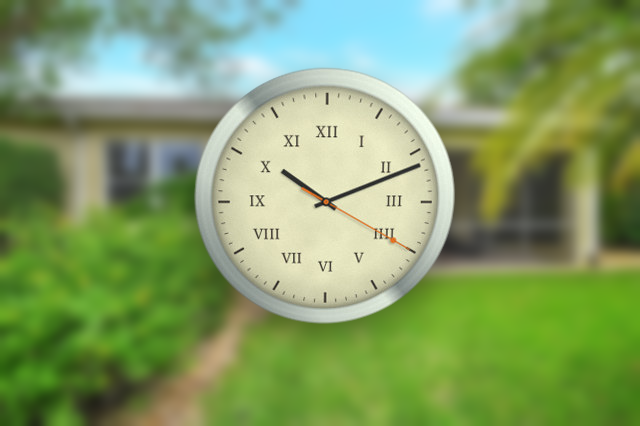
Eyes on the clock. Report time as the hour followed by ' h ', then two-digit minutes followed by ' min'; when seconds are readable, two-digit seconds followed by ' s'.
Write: 10 h 11 min 20 s
